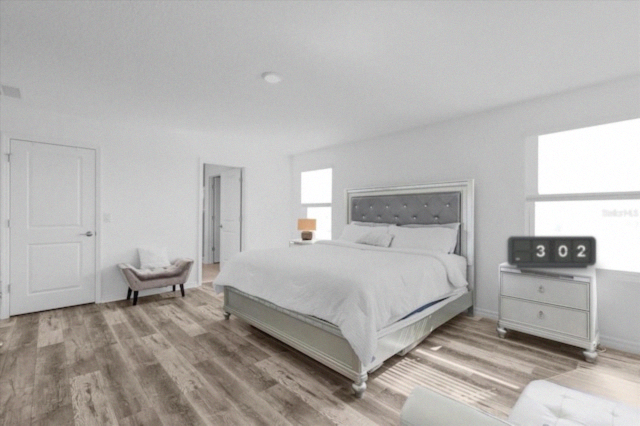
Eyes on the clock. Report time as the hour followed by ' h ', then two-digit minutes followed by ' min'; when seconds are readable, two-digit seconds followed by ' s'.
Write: 3 h 02 min
